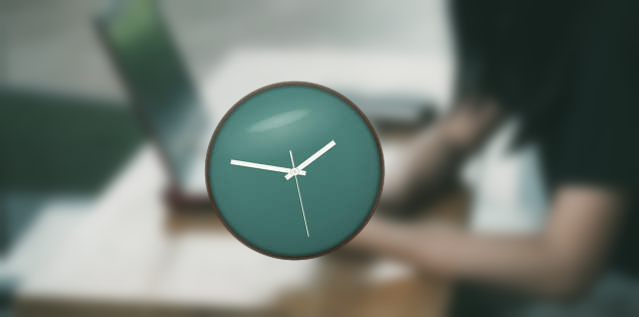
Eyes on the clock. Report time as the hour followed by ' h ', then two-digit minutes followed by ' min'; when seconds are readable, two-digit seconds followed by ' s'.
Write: 1 h 46 min 28 s
